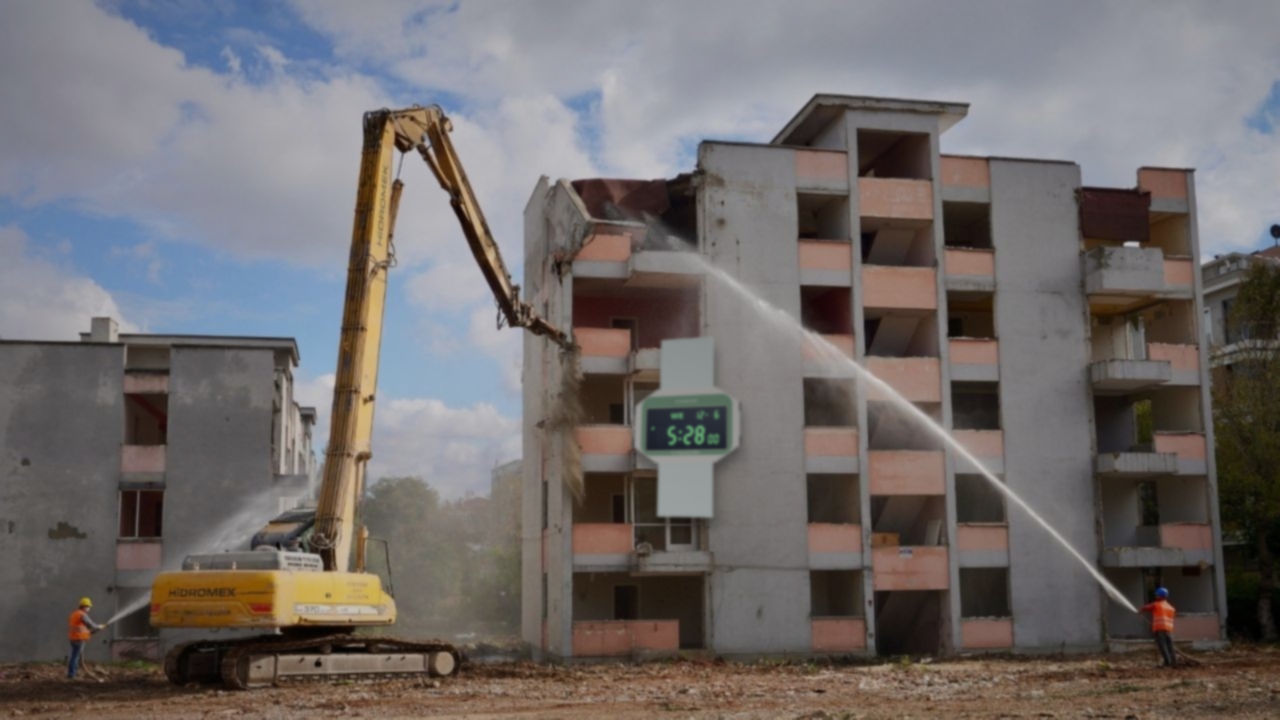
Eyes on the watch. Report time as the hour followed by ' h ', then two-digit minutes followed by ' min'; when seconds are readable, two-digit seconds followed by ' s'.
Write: 5 h 28 min
